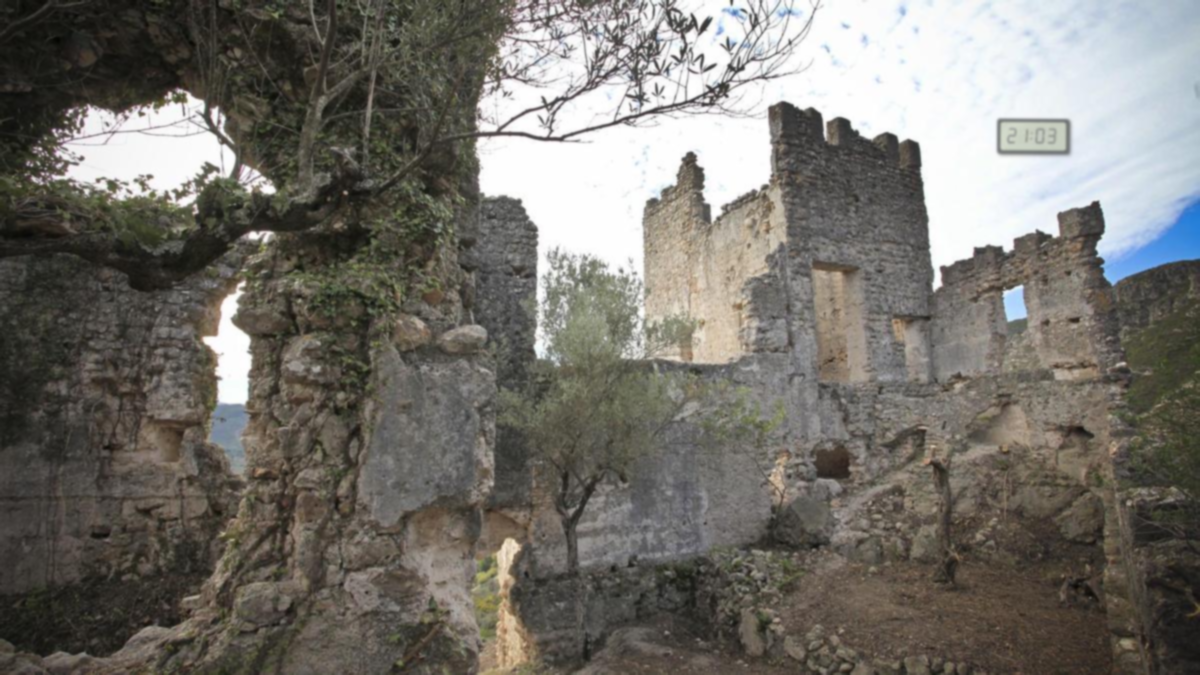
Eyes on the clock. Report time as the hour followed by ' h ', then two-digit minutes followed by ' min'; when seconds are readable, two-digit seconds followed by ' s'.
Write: 21 h 03 min
